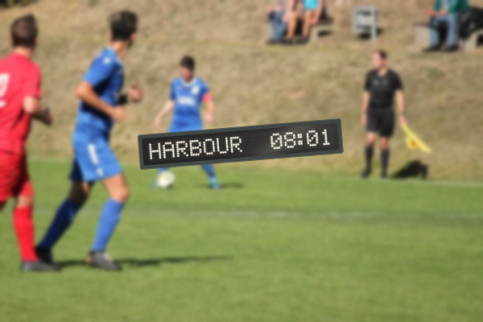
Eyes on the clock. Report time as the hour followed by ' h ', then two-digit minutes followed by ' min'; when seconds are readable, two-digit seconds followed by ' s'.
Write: 8 h 01 min
